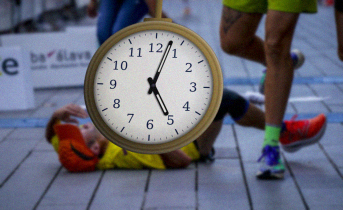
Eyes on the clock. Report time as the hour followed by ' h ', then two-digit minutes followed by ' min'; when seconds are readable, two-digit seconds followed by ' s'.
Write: 5 h 03 min
